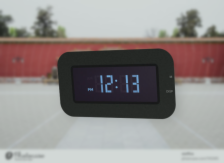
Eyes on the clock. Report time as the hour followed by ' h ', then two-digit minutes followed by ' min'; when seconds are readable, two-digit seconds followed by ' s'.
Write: 12 h 13 min
